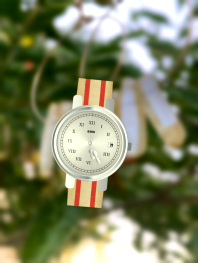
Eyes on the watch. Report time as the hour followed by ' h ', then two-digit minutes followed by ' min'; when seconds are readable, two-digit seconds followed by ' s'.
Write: 5 h 25 min
